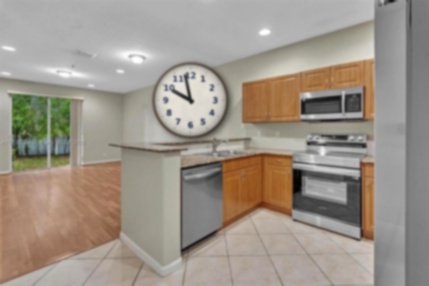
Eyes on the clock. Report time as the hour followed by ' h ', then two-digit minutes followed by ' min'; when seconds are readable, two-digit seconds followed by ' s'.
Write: 9 h 58 min
